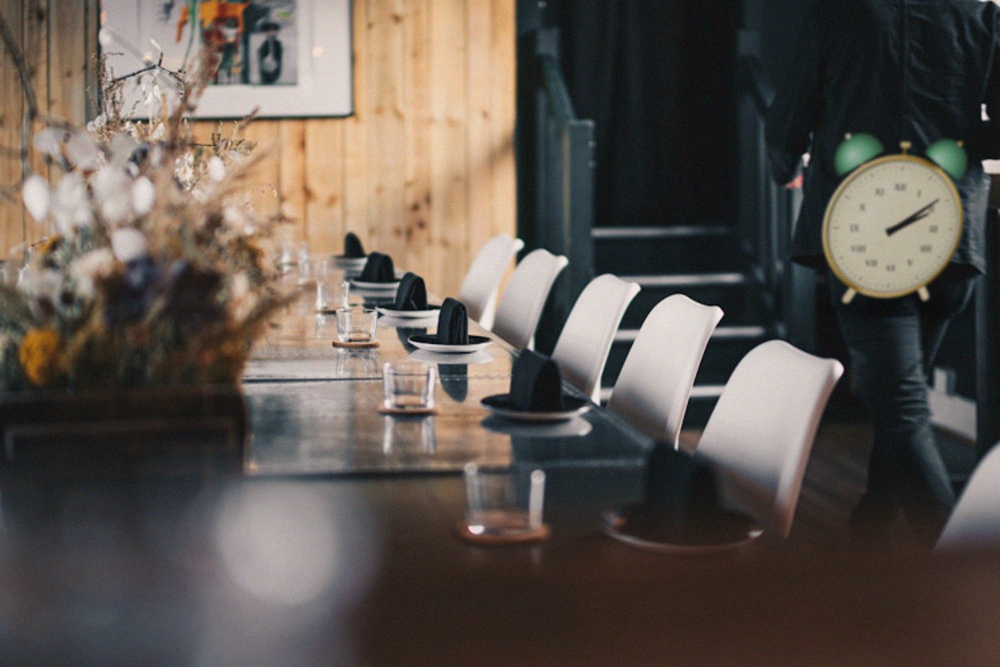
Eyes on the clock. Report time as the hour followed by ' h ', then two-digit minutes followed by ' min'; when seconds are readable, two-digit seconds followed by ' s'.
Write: 2 h 09 min
